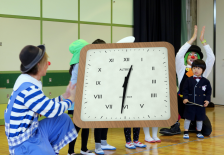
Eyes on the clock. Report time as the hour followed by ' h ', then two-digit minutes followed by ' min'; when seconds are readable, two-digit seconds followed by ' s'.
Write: 12 h 31 min
